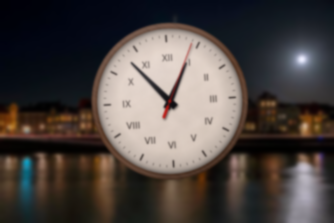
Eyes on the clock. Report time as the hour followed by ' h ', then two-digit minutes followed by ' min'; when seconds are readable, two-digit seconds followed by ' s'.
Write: 12 h 53 min 04 s
